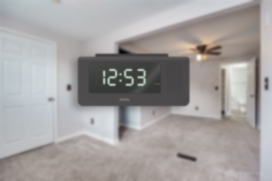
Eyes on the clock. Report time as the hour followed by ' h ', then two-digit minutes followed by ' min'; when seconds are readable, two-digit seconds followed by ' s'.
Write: 12 h 53 min
